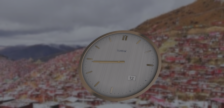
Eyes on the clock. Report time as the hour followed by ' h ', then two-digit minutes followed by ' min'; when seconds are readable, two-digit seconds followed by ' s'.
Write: 8 h 44 min
